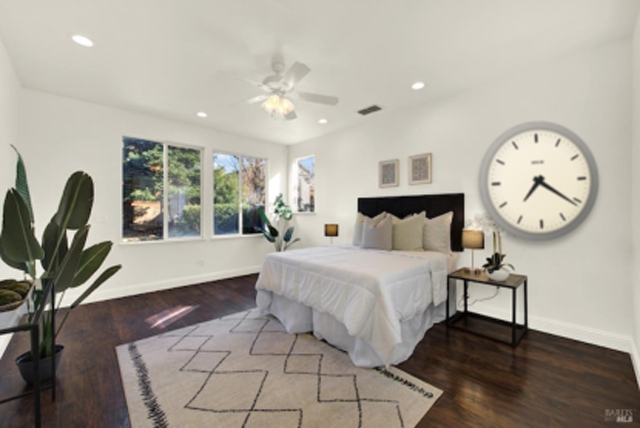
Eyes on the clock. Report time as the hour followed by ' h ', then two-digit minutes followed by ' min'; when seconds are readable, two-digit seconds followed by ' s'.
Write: 7 h 21 min
